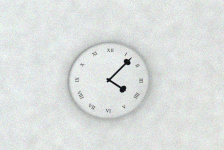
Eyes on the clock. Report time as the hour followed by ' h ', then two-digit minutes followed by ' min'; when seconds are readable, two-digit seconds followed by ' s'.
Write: 4 h 07 min
